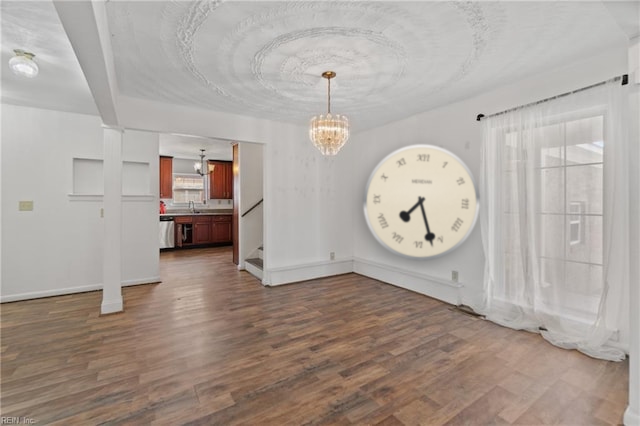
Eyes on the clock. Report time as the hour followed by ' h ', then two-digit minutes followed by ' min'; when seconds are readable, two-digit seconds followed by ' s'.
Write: 7 h 27 min
